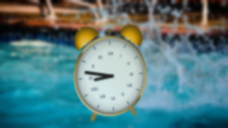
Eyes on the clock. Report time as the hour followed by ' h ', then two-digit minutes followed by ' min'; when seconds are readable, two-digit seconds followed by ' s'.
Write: 8 h 47 min
